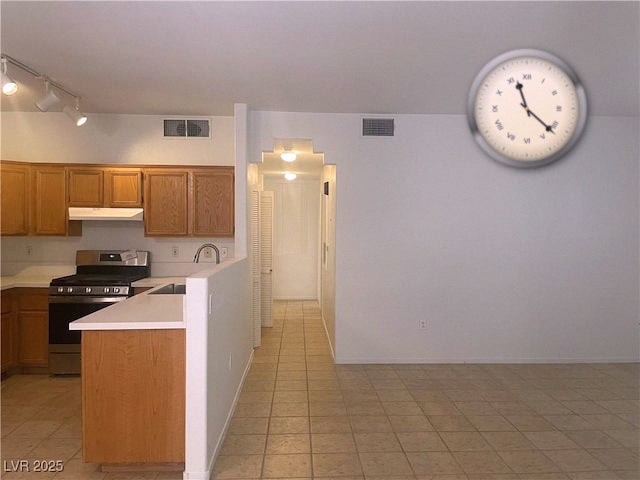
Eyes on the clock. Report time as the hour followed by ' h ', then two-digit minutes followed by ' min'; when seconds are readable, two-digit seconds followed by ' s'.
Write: 11 h 22 min
